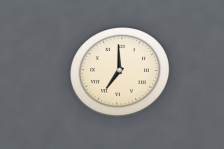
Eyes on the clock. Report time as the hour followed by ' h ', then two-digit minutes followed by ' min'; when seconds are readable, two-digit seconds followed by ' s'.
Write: 6 h 59 min
